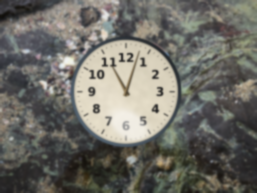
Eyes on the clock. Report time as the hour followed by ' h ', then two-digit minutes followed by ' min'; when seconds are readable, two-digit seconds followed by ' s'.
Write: 11 h 03 min
